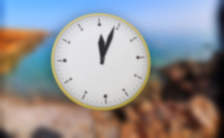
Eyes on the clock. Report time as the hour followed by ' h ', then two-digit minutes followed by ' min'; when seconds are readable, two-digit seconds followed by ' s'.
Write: 12 h 04 min
